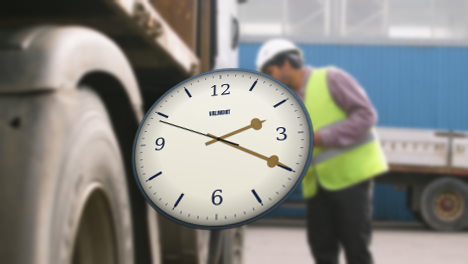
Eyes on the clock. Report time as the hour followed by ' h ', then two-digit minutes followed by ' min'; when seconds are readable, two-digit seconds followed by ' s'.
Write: 2 h 19 min 49 s
